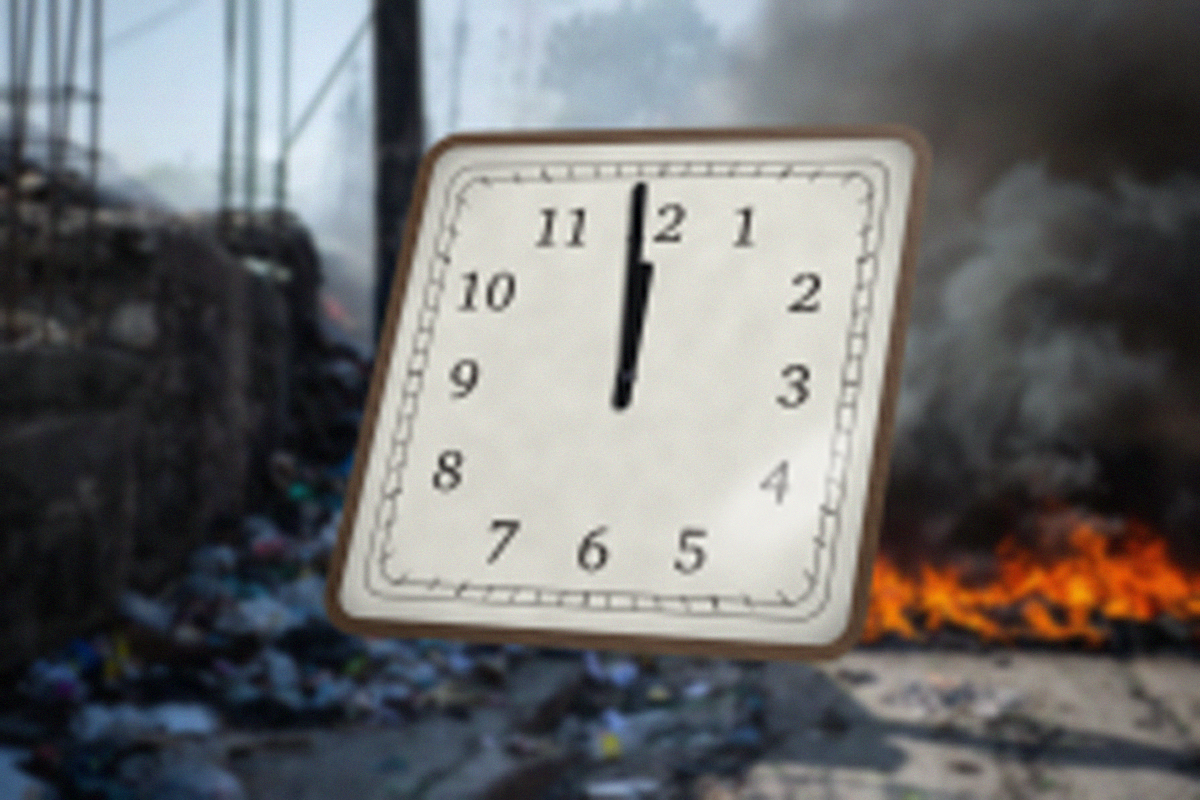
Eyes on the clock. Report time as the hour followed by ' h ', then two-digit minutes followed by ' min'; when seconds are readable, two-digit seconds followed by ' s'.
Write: 11 h 59 min
